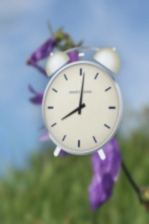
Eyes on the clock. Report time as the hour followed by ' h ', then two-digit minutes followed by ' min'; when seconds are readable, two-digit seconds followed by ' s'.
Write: 8 h 01 min
